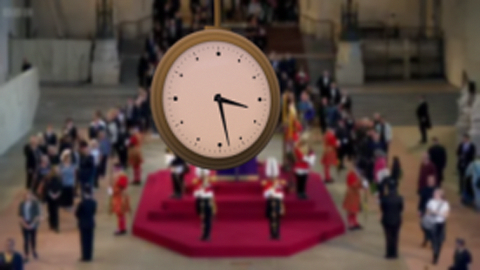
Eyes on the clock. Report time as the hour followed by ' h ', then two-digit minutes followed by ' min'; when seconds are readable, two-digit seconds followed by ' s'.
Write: 3 h 28 min
